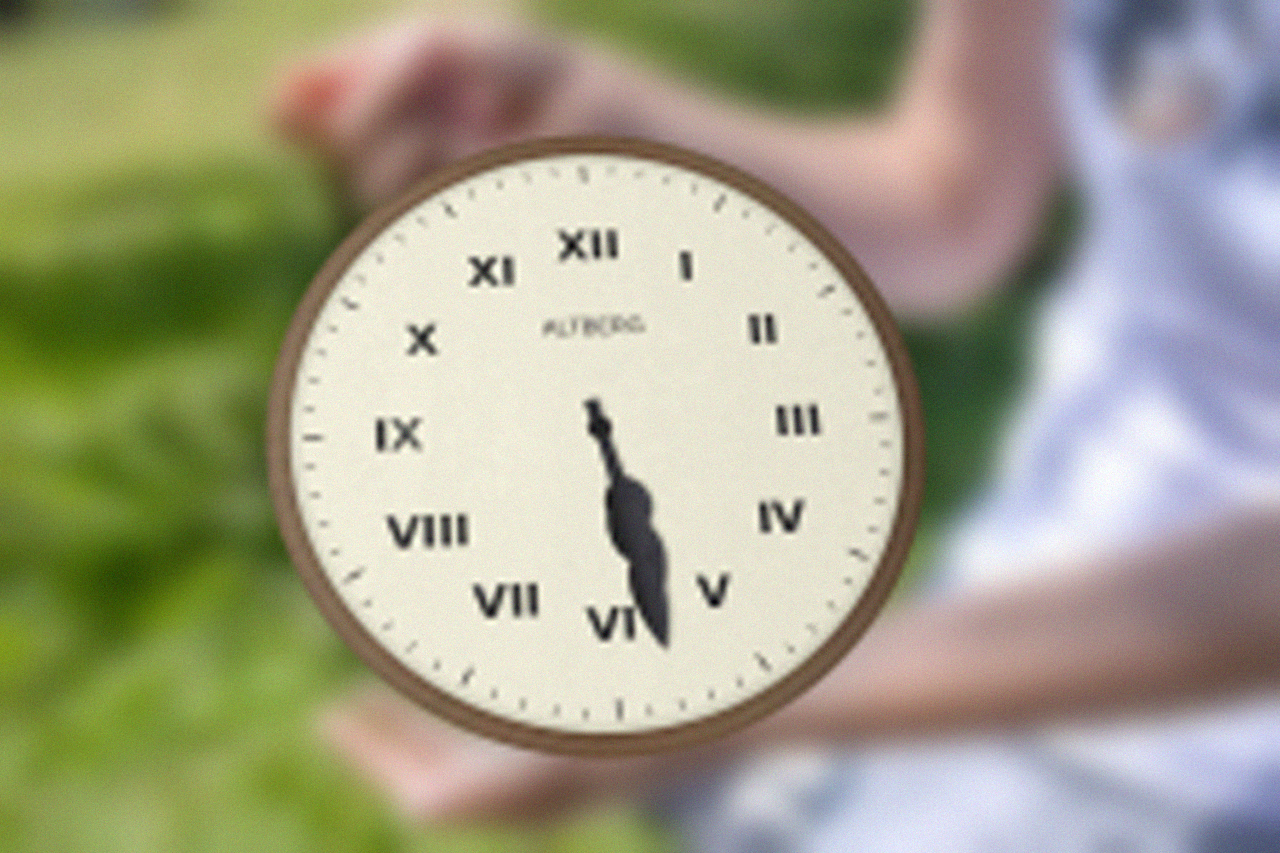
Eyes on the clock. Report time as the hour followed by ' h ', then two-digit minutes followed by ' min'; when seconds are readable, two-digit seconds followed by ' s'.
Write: 5 h 28 min
